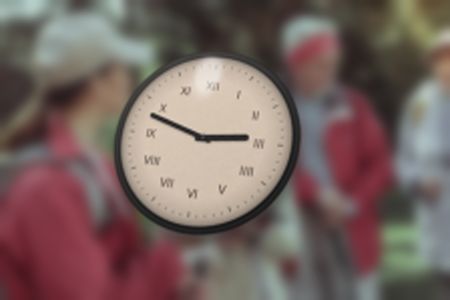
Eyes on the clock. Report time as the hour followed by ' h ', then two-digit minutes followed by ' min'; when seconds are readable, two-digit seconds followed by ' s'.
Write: 2 h 48 min
